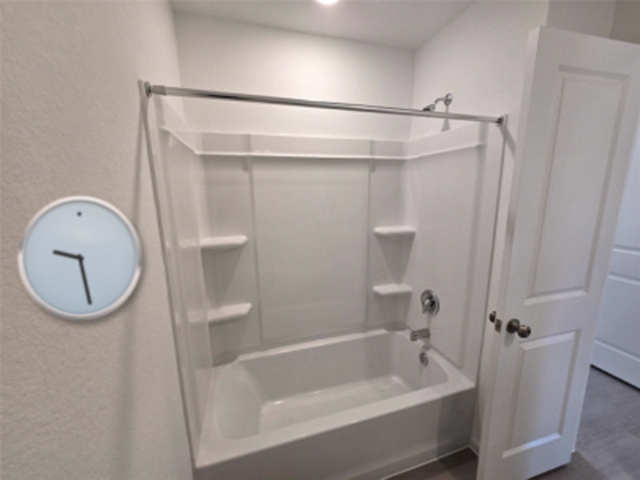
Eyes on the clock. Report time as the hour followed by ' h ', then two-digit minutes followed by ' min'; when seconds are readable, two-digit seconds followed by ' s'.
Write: 9 h 28 min
